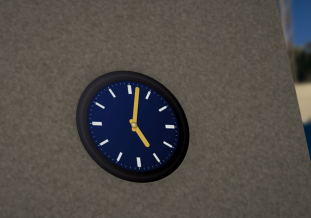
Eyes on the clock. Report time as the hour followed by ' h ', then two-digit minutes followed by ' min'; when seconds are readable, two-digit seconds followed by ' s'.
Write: 5 h 02 min
